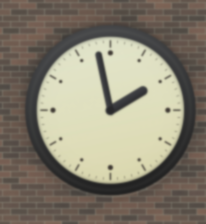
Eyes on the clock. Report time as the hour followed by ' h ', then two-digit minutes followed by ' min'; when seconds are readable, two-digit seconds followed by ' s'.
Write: 1 h 58 min
